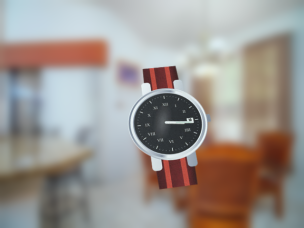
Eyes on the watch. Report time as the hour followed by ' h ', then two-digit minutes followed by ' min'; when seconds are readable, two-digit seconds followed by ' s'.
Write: 3 h 16 min
